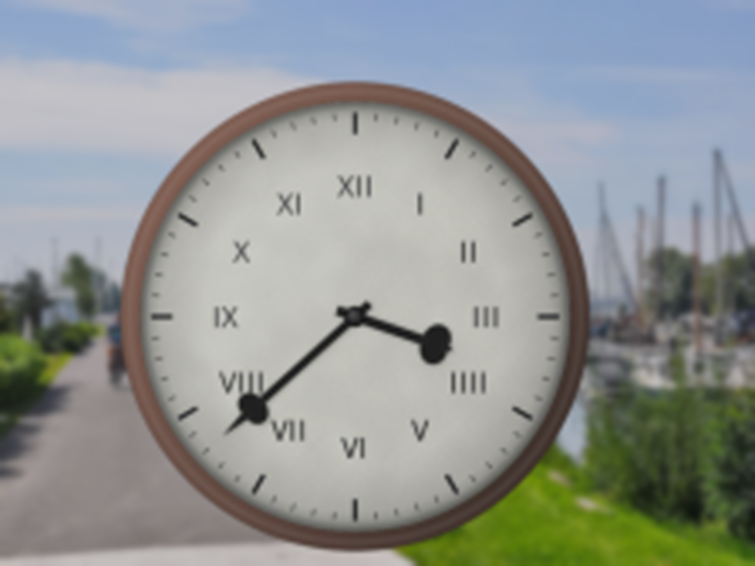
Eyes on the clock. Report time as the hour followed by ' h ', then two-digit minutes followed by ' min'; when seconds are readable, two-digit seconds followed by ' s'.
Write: 3 h 38 min
